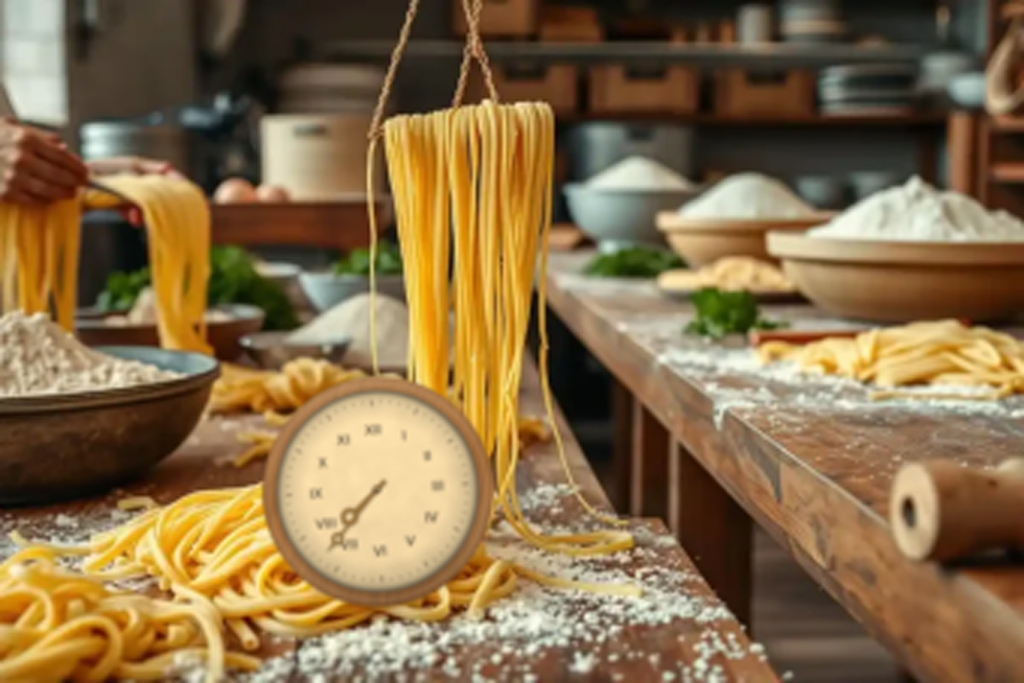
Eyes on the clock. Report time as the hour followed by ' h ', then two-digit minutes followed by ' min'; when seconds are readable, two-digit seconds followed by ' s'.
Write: 7 h 37 min
